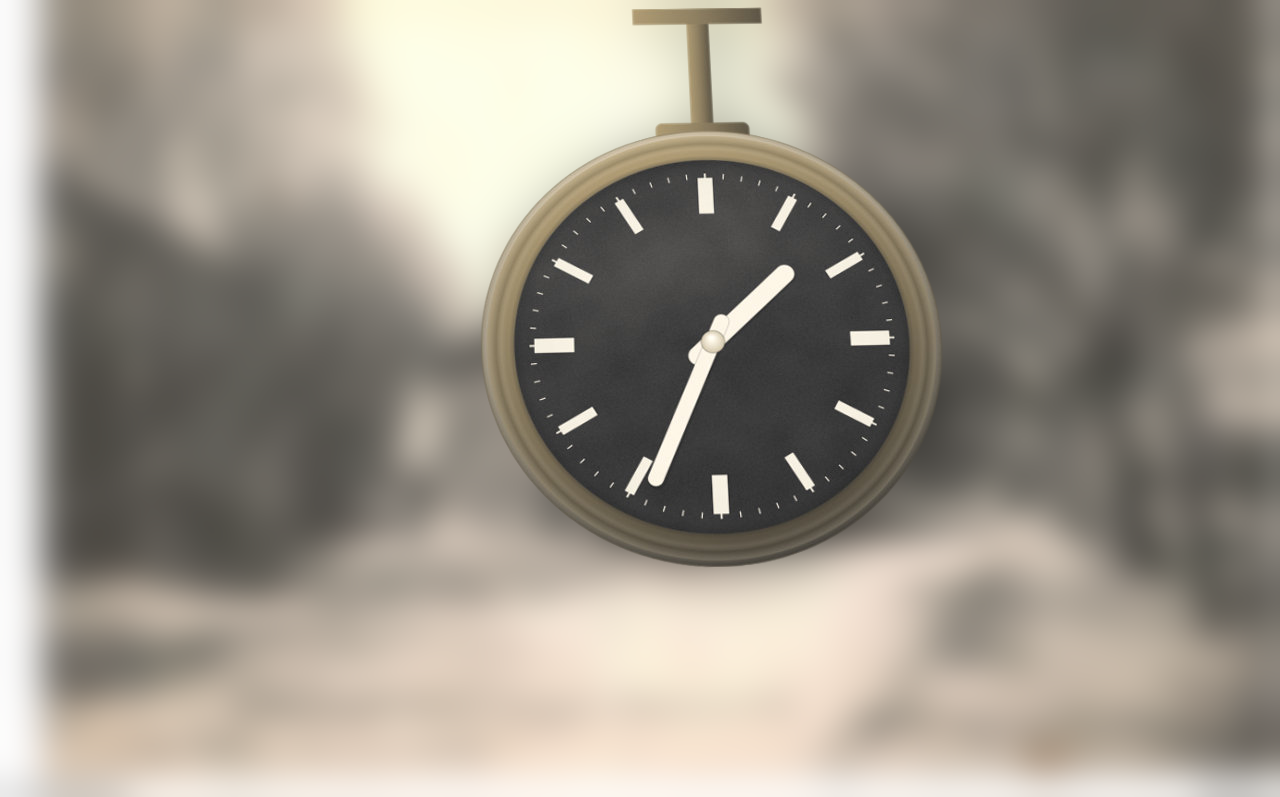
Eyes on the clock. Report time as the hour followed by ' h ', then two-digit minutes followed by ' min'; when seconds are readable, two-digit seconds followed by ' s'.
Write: 1 h 34 min
